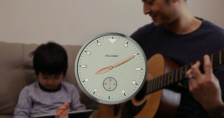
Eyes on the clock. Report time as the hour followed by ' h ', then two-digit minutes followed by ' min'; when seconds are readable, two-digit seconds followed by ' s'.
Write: 8 h 10 min
